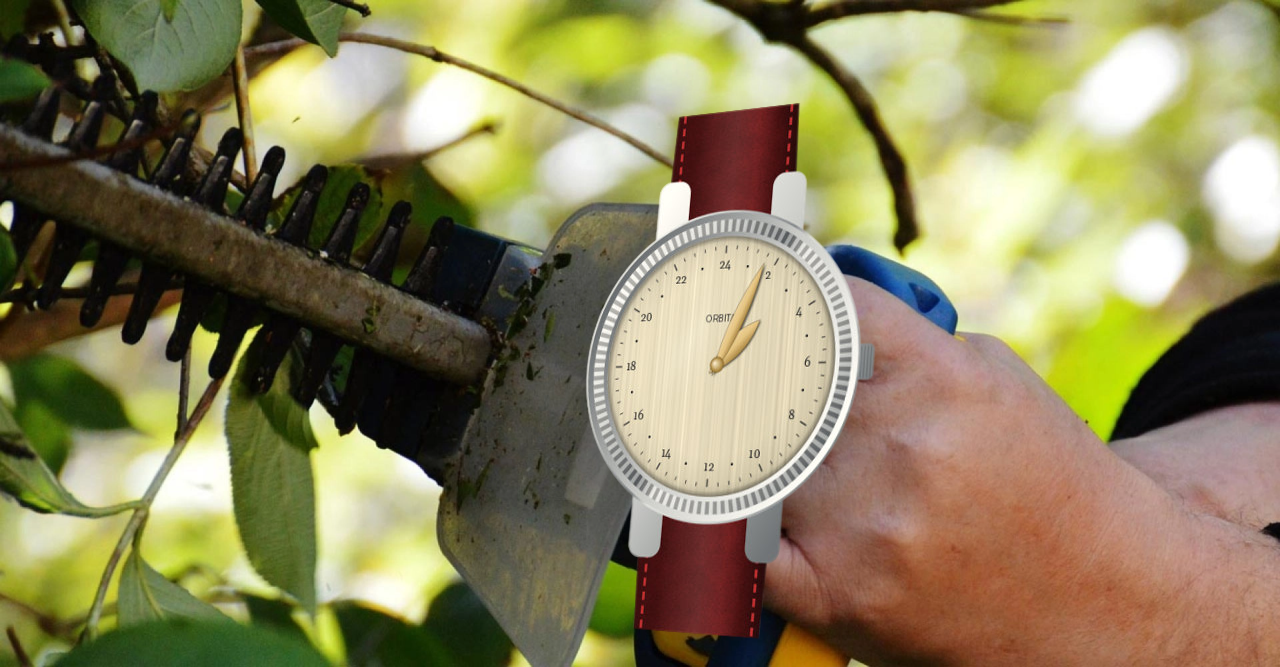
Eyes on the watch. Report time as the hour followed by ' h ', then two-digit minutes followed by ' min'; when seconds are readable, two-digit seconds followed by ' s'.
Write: 3 h 04 min
